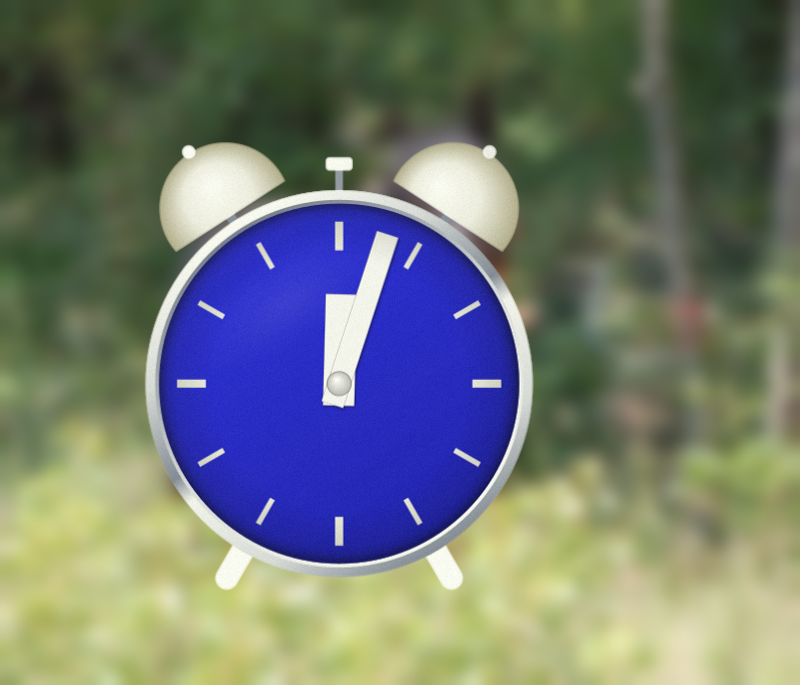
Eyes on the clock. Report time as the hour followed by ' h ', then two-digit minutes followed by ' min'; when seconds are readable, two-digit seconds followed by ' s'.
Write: 12 h 03 min
